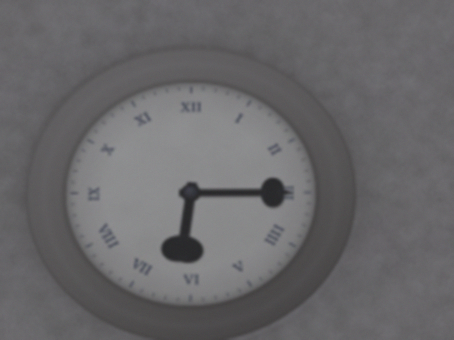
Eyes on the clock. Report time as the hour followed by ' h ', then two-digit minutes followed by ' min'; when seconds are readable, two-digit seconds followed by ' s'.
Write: 6 h 15 min
